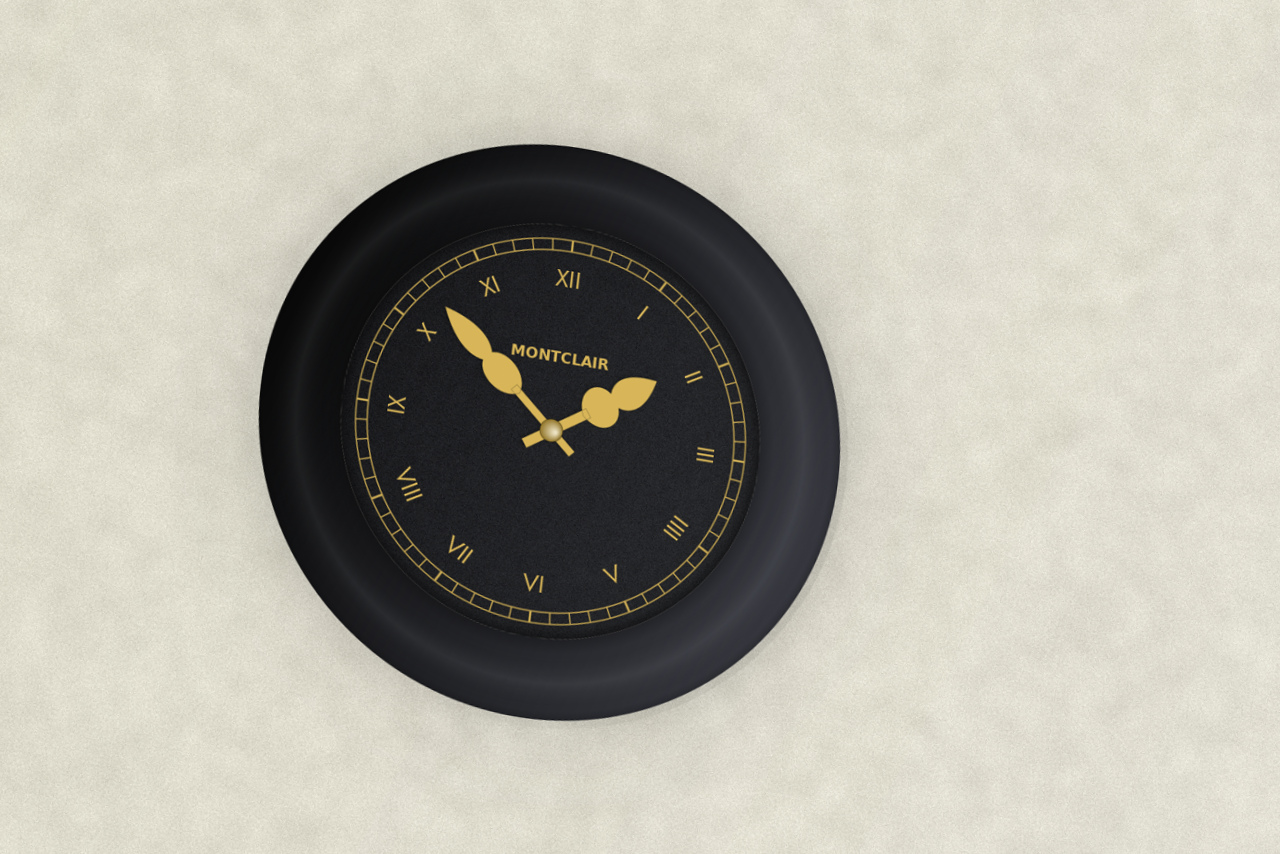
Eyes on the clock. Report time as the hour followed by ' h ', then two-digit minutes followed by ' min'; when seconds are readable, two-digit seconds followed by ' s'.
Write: 1 h 52 min
